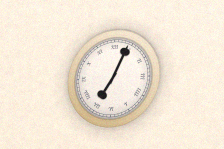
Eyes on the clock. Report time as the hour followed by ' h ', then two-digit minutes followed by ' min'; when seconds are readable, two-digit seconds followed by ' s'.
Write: 7 h 04 min
